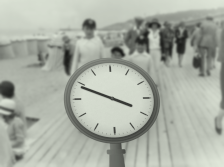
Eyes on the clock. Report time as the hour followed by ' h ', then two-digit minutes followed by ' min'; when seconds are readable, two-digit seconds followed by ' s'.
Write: 3 h 49 min
